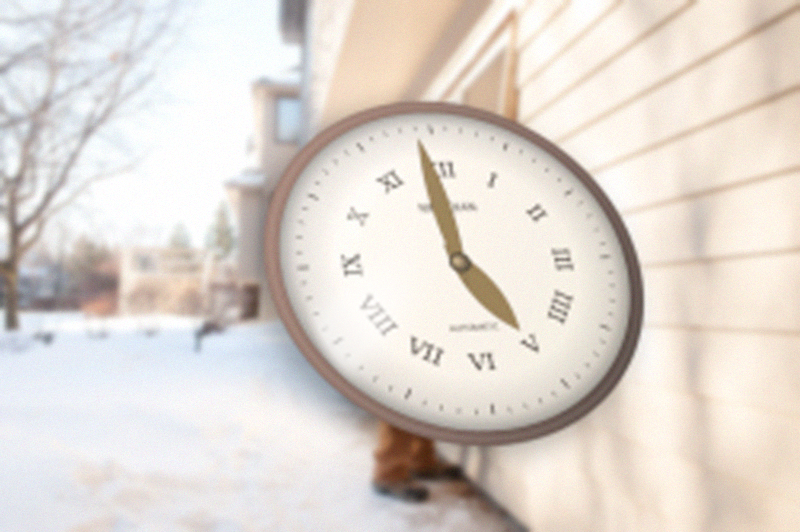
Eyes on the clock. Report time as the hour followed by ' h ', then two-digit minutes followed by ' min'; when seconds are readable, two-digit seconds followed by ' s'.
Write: 4 h 59 min
